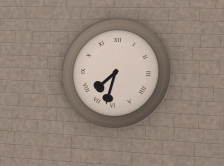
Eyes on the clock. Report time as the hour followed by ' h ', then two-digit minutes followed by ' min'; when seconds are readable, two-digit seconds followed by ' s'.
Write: 7 h 32 min
